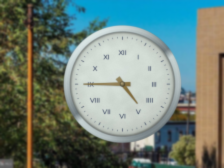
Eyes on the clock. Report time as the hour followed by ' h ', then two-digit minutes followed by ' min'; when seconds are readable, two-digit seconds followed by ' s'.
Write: 4 h 45 min
